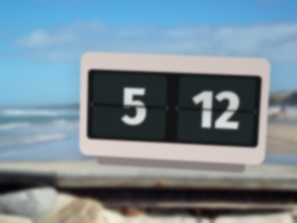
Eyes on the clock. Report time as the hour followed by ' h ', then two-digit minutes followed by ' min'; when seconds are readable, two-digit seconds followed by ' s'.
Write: 5 h 12 min
